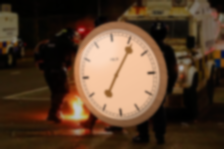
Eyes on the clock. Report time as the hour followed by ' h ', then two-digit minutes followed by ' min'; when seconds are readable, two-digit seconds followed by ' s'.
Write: 7 h 06 min
